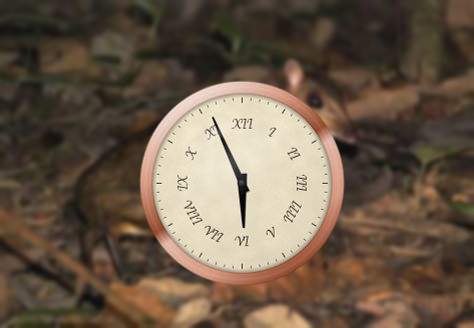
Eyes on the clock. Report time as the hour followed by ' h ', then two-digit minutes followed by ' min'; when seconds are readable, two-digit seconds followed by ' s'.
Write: 5 h 56 min
